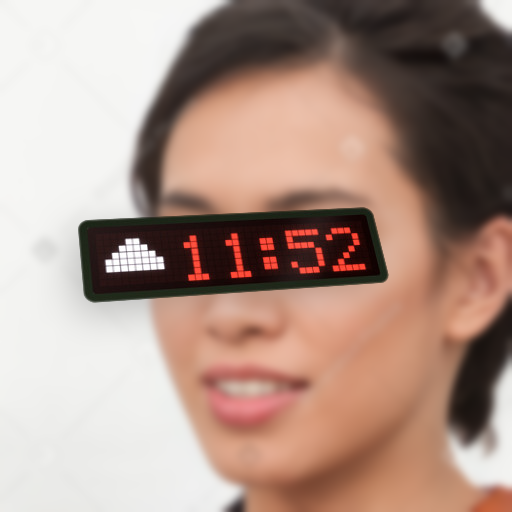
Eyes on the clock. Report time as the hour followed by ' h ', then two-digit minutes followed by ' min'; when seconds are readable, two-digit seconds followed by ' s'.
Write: 11 h 52 min
